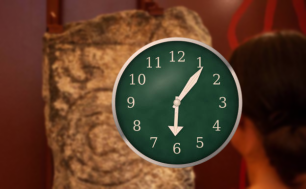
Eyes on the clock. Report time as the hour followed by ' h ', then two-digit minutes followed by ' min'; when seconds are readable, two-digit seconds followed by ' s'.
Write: 6 h 06 min
